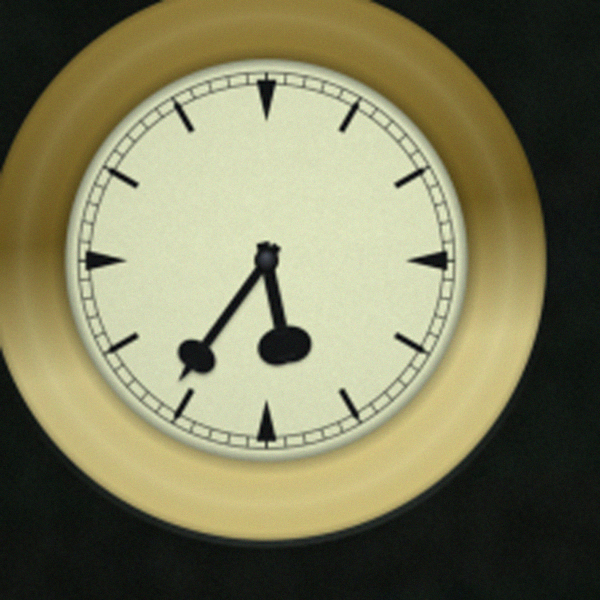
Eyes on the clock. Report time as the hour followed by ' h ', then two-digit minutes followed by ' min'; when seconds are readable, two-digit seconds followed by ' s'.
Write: 5 h 36 min
